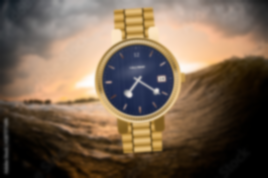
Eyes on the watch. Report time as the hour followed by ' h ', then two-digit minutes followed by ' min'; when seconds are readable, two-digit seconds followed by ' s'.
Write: 7 h 21 min
